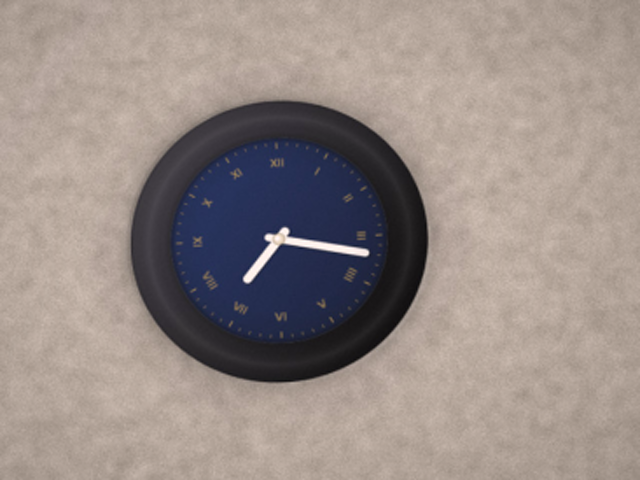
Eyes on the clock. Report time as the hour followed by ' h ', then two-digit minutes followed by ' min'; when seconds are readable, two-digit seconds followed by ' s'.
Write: 7 h 17 min
